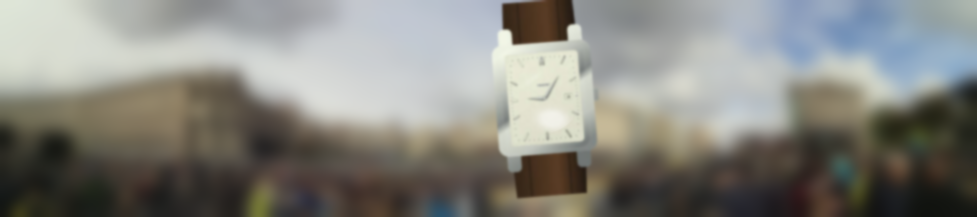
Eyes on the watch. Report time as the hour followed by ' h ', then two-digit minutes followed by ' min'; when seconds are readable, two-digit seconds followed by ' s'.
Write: 9 h 06 min
